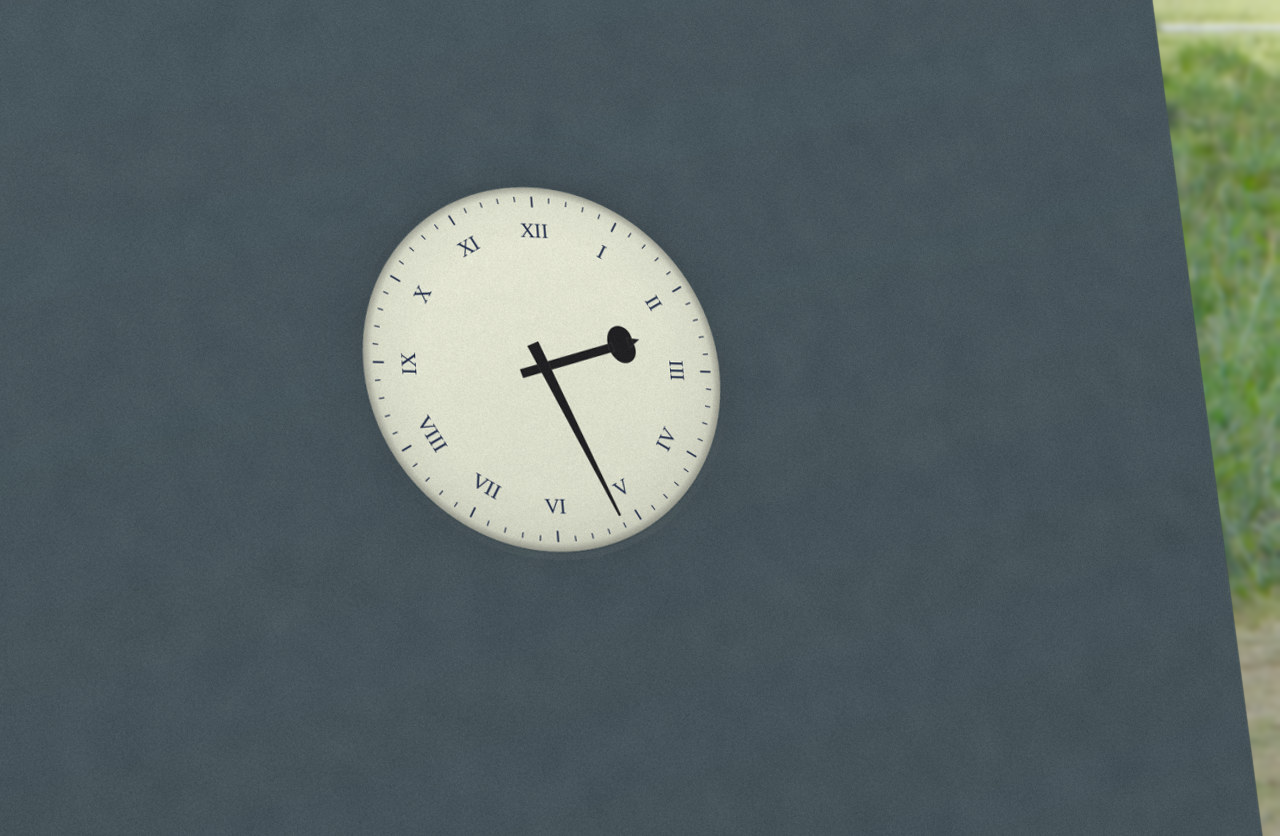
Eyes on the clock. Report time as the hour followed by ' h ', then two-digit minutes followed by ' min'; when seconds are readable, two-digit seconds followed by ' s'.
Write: 2 h 26 min
